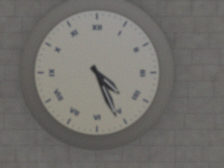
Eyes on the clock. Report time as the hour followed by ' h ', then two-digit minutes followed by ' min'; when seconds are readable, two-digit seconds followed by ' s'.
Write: 4 h 26 min
